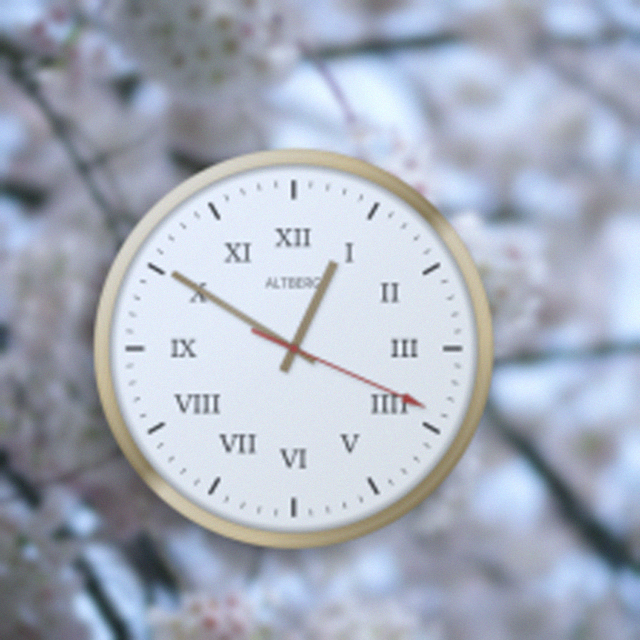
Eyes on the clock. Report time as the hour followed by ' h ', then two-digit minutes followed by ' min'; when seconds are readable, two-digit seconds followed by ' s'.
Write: 12 h 50 min 19 s
